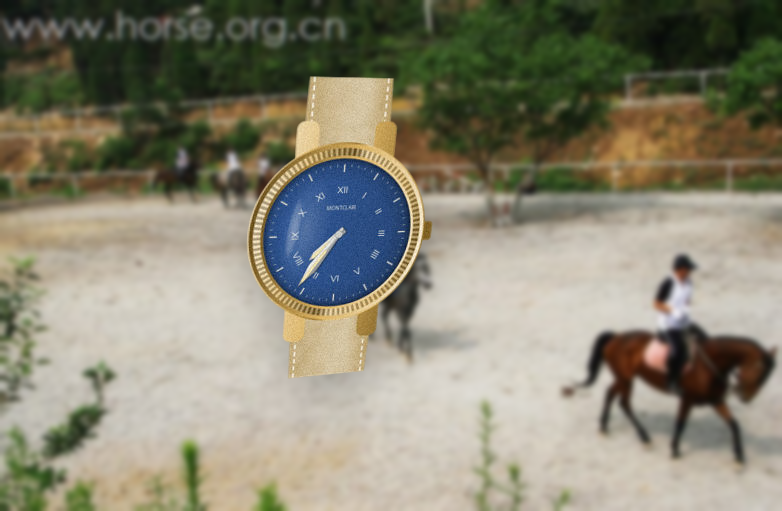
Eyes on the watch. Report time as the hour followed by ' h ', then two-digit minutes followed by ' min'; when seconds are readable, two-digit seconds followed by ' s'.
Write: 7 h 36 min
